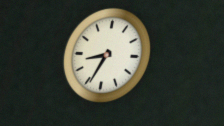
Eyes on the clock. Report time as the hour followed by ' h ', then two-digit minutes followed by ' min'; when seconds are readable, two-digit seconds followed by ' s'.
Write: 8 h 34 min
